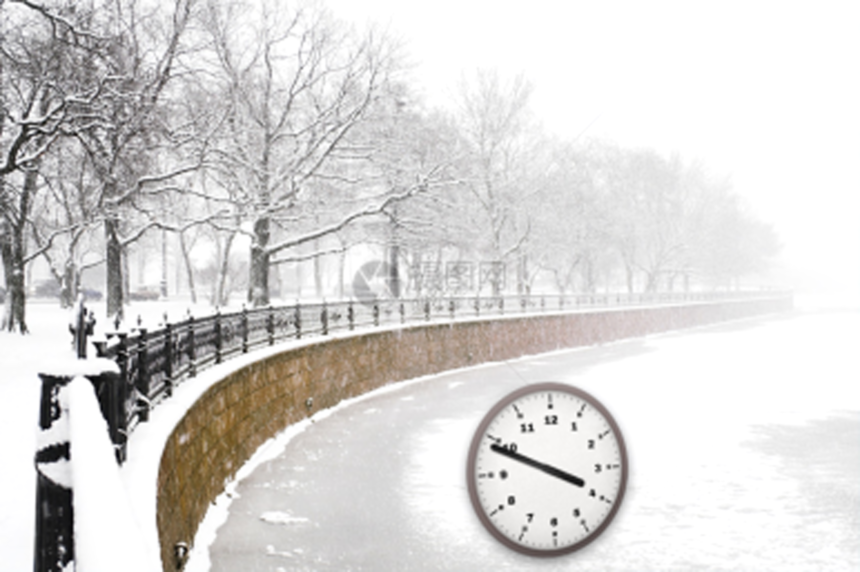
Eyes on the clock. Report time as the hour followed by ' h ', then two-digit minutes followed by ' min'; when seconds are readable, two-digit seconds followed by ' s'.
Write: 3 h 49 min
